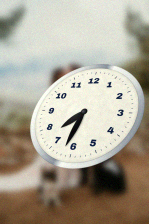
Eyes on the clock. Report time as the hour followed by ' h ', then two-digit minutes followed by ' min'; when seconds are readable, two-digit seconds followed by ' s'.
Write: 7 h 32 min
